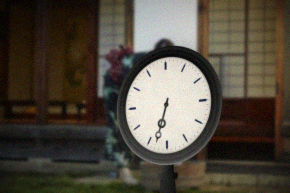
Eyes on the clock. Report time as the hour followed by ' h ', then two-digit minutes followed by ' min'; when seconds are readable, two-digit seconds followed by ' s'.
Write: 6 h 33 min
